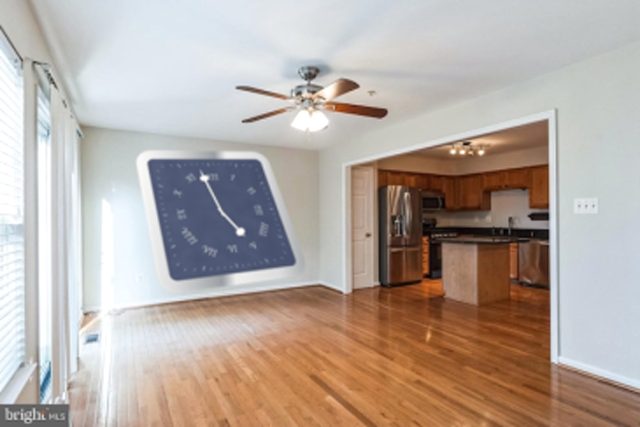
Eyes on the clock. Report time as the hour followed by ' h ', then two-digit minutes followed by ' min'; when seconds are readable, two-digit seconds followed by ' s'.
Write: 4 h 58 min
